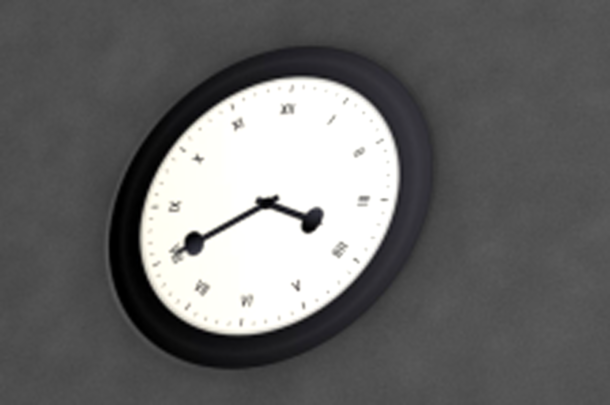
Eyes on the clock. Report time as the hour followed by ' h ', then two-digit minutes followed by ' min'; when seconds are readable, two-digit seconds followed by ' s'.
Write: 3 h 40 min
